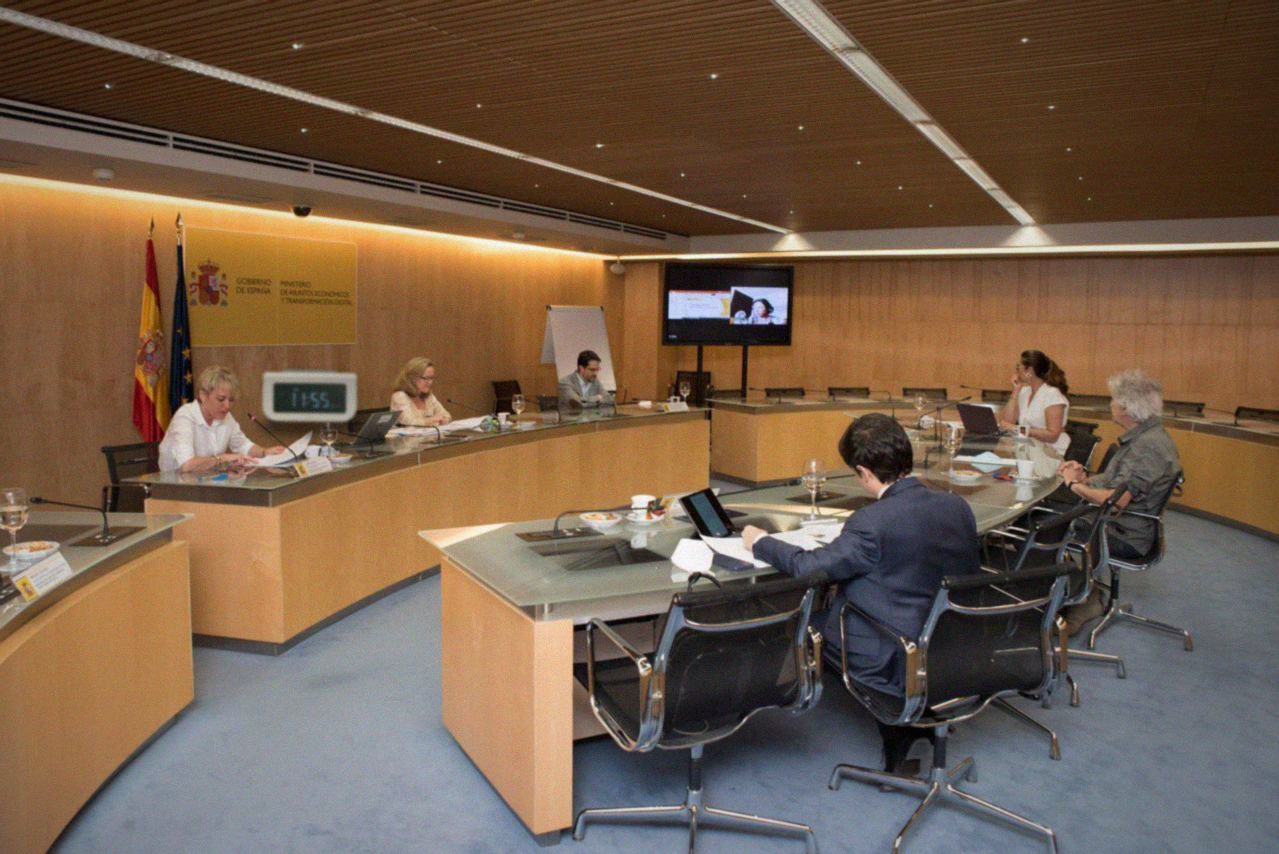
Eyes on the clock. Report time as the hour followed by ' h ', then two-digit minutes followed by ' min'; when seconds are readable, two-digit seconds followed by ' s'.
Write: 11 h 55 min
